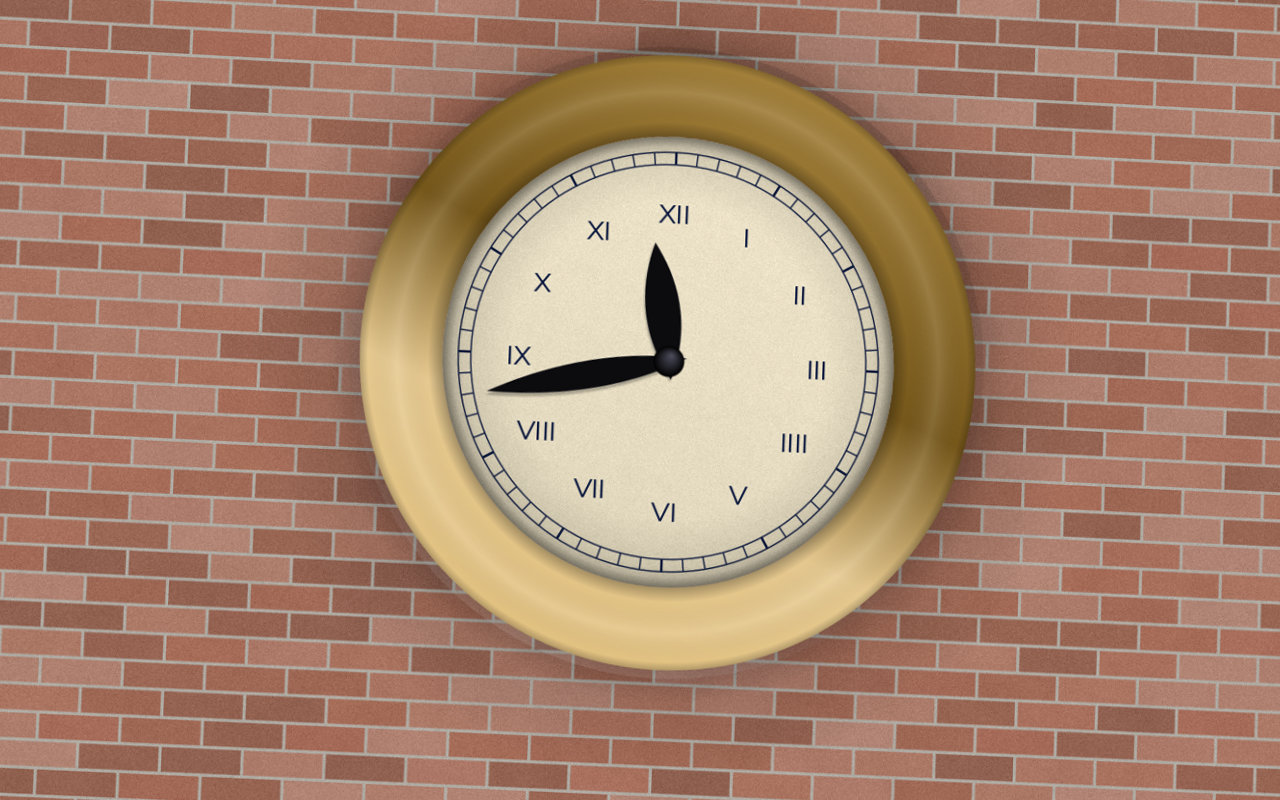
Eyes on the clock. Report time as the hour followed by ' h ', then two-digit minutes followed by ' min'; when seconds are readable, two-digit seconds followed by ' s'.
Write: 11 h 43 min
